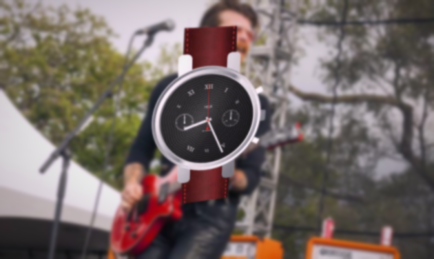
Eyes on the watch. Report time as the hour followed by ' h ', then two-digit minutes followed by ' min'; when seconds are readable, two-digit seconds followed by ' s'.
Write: 8 h 26 min
